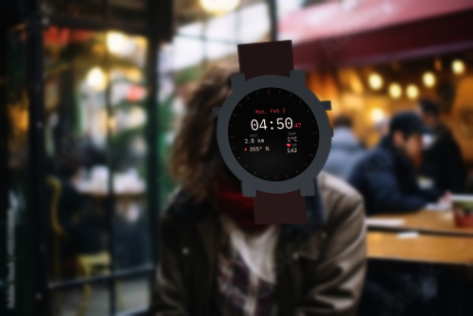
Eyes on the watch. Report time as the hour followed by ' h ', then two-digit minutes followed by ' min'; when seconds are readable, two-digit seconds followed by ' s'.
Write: 4 h 50 min
